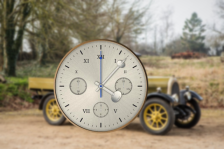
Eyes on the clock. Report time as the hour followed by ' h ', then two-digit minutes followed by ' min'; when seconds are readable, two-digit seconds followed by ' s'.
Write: 4 h 07 min
